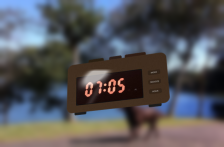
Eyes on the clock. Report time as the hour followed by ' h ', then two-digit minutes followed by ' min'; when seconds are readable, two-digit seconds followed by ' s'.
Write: 7 h 05 min
